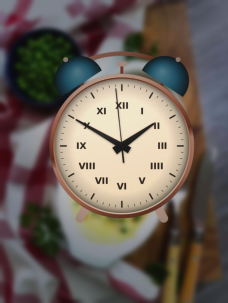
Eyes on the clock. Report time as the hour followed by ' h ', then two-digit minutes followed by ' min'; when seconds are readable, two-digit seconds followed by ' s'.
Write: 1 h 49 min 59 s
